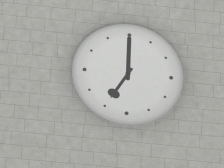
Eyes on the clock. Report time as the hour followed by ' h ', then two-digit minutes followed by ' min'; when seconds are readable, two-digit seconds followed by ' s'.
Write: 7 h 00 min
